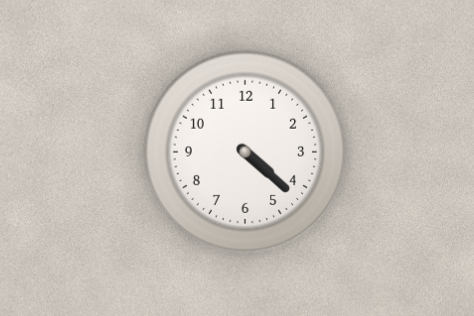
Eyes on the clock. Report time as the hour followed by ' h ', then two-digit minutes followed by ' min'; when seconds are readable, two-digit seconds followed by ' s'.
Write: 4 h 22 min
